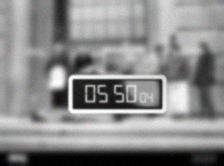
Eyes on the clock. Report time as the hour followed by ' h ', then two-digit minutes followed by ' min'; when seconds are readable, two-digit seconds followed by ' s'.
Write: 5 h 50 min
